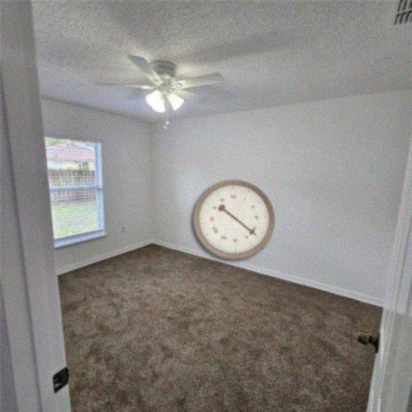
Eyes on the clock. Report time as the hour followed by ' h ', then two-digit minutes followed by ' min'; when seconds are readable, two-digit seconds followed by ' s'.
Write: 10 h 22 min
